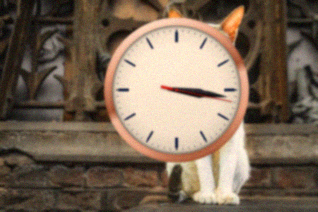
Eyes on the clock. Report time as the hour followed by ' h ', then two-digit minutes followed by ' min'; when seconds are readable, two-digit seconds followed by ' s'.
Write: 3 h 16 min 17 s
